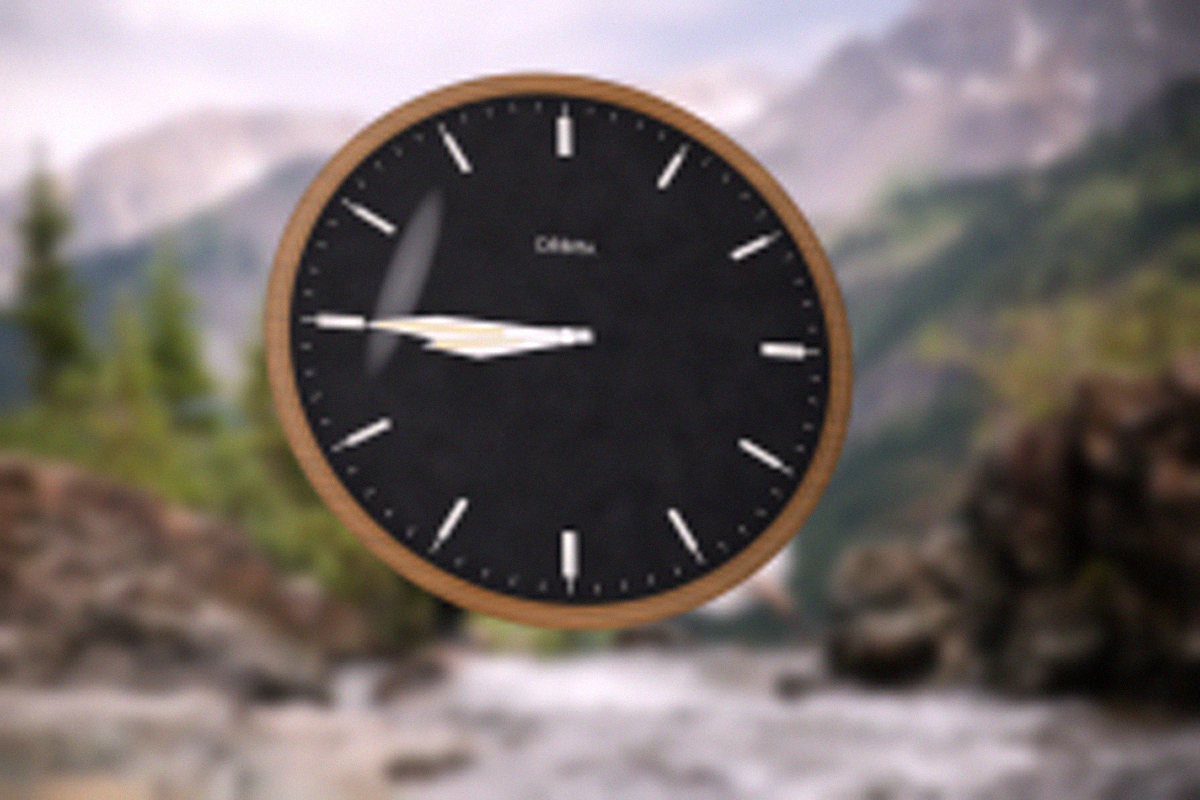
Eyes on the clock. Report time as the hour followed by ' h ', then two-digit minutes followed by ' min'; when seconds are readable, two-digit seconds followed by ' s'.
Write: 8 h 45 min
